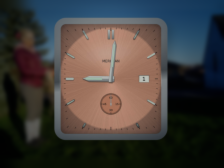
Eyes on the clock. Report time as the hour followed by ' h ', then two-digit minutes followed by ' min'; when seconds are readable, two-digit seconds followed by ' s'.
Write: 9 h 01 min
